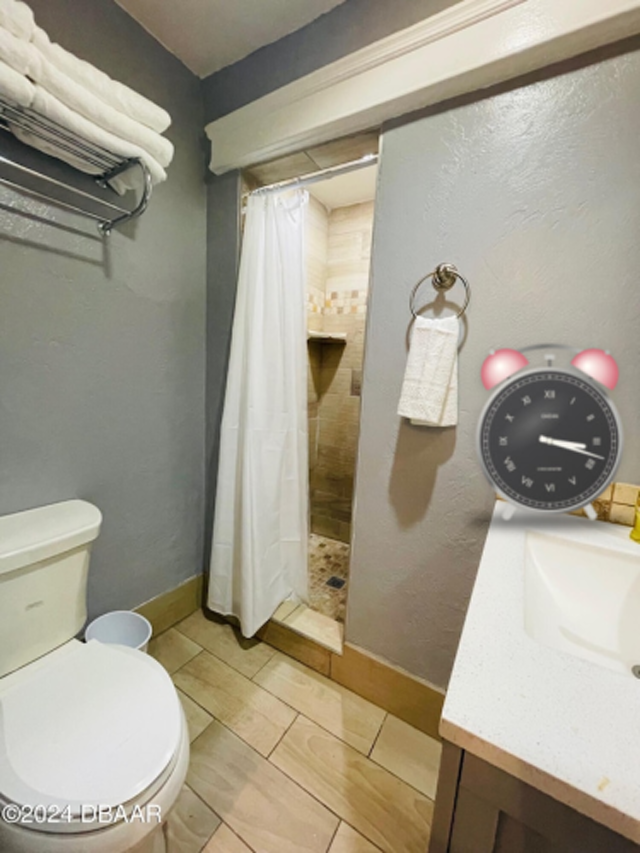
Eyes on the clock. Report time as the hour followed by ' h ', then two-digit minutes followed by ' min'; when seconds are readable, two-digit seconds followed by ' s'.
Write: 3 h 18 min
